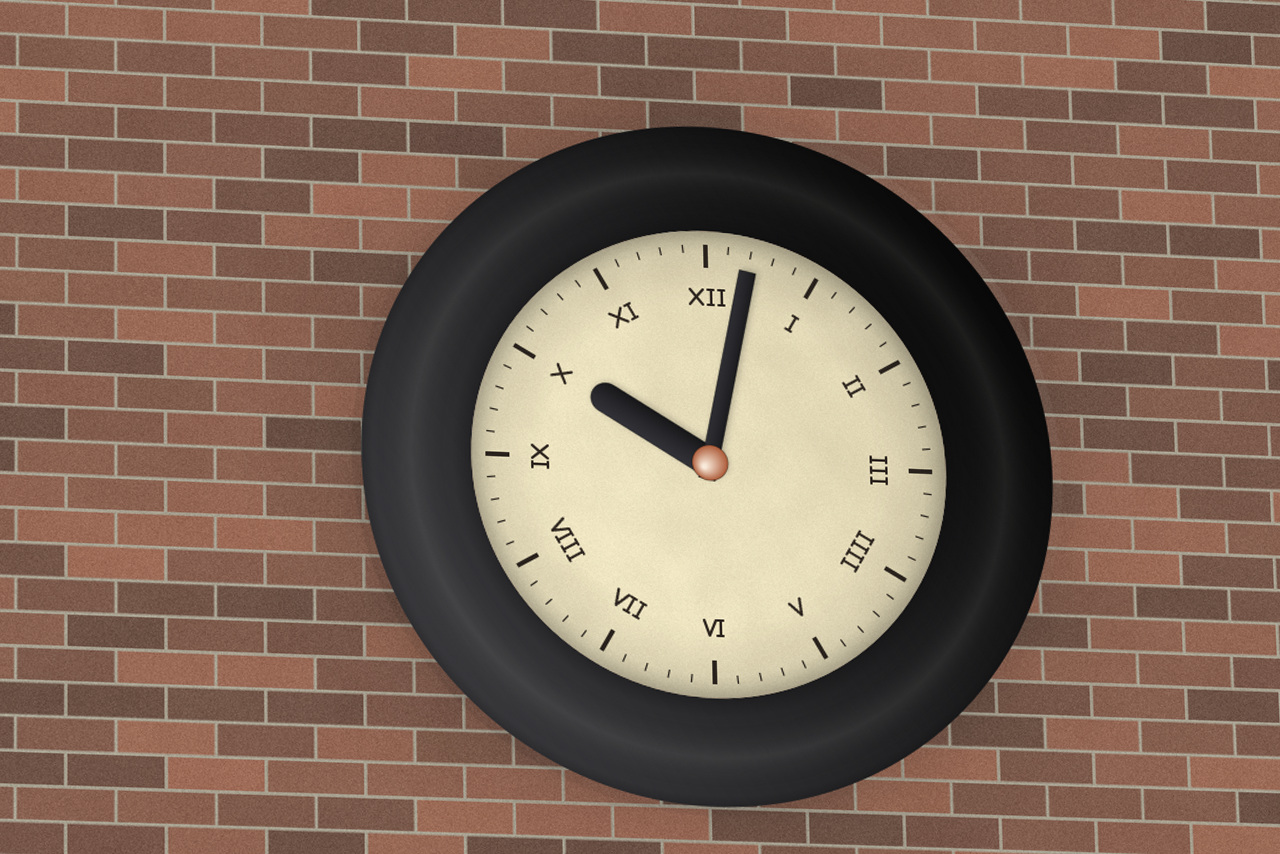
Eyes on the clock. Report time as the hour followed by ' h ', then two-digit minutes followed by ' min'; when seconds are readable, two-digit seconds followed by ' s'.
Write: 10 h 02 min
